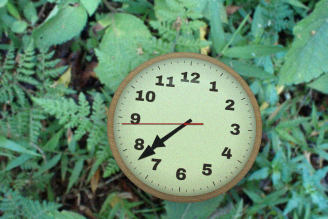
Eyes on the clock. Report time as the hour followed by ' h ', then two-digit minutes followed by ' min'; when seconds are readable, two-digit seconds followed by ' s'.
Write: 7 h 37 min 44 s
